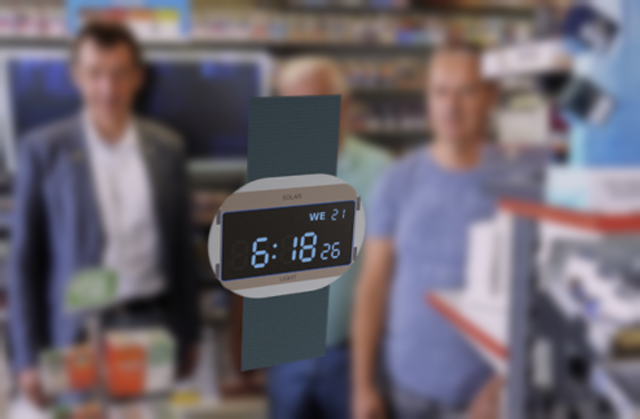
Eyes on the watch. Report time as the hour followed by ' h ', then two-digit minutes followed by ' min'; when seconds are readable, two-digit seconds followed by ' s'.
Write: 6 h 18 min 26 s
